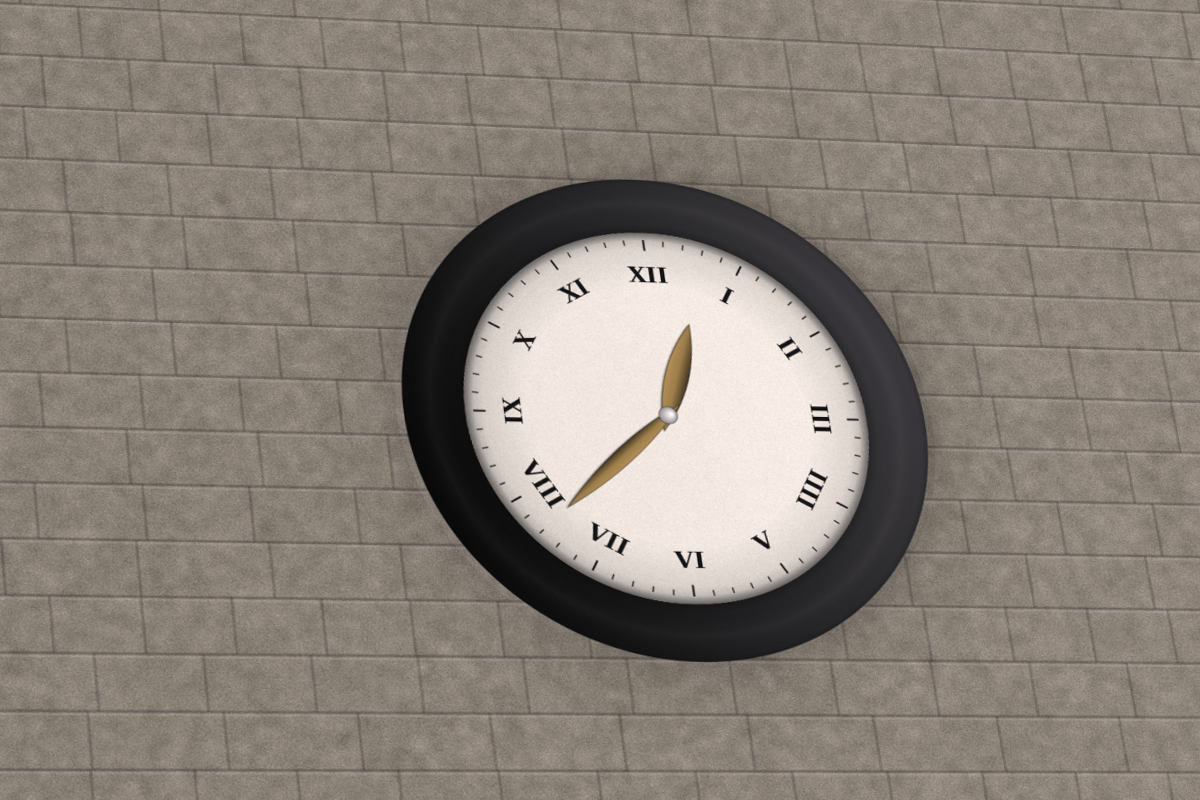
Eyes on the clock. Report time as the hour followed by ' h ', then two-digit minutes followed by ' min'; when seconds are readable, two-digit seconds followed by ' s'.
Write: 12 h 38 min
